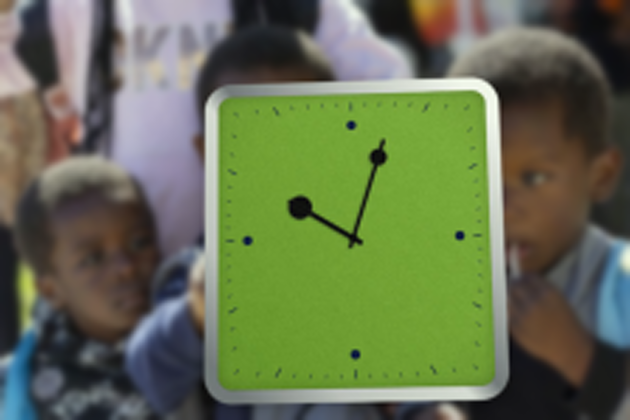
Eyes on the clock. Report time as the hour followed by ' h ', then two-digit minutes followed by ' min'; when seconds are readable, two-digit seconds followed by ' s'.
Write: 10 h 03 min
